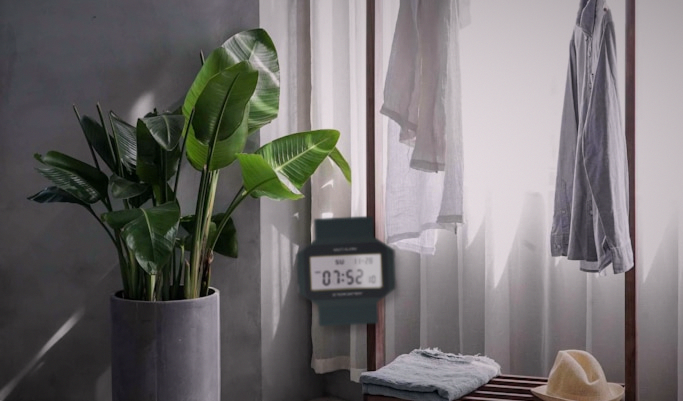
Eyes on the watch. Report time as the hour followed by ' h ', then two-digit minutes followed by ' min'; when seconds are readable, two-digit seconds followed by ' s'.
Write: 7 h 52 min
